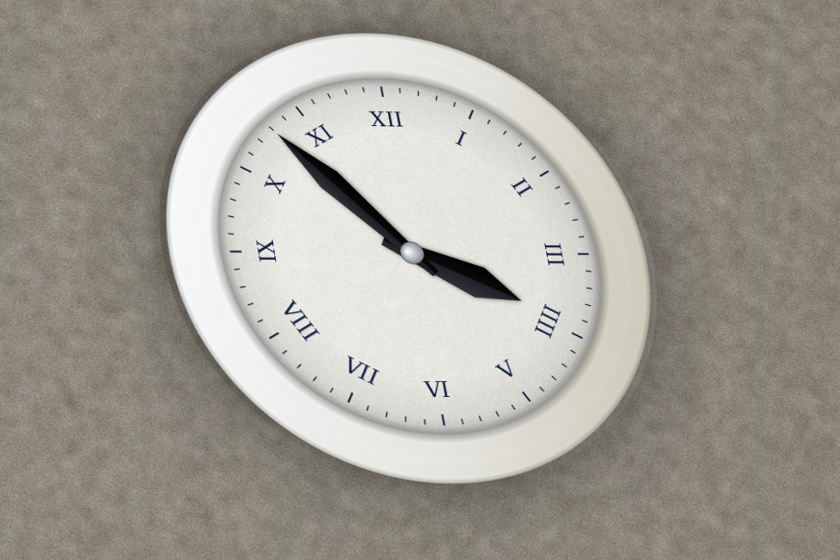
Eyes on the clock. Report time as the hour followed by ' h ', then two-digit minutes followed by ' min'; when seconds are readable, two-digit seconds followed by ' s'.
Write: 3 h 53 min
